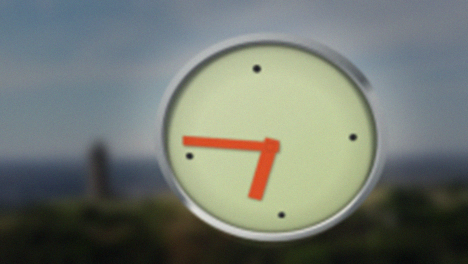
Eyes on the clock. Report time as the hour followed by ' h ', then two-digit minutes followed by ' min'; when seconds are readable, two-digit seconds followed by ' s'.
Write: 6 h 47 min
